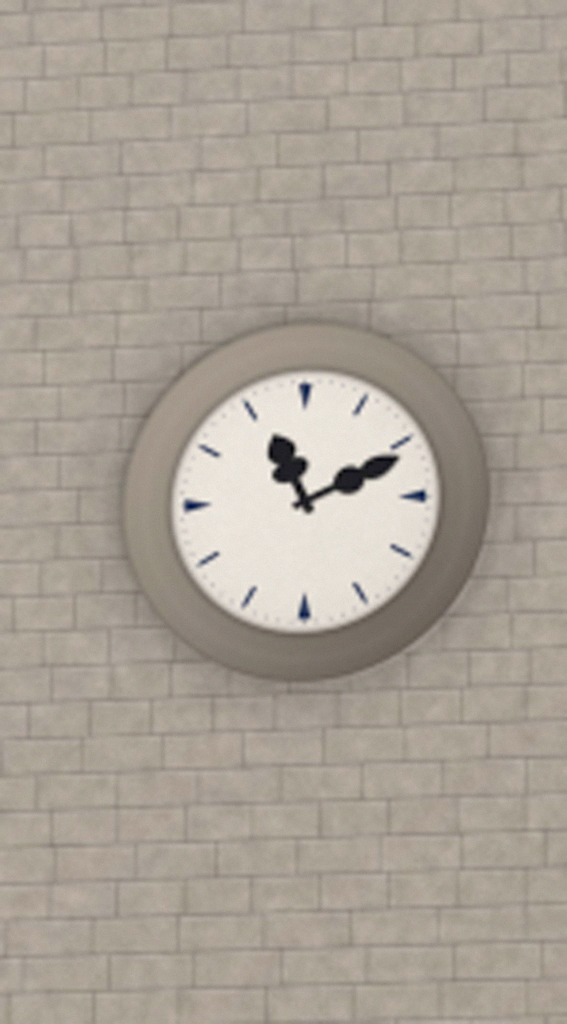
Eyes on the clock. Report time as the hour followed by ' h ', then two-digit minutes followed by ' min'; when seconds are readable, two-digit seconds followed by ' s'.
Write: 11 h 11 min
